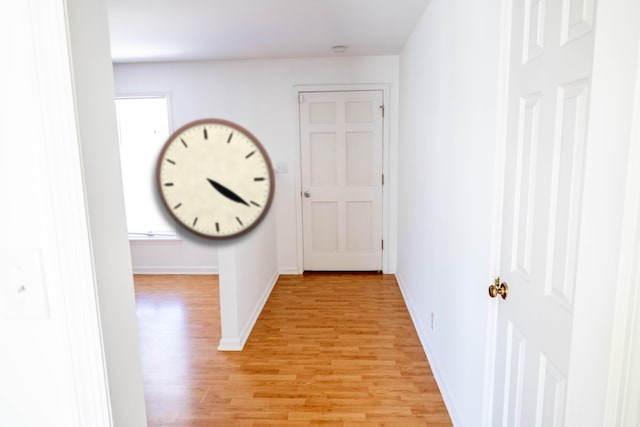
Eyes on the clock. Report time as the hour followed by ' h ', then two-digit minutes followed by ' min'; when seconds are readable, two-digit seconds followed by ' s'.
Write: 4 h 21 min
